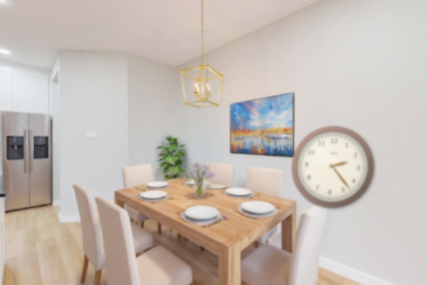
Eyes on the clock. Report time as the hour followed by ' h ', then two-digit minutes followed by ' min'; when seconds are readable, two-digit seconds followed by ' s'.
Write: 2 h 23 min
